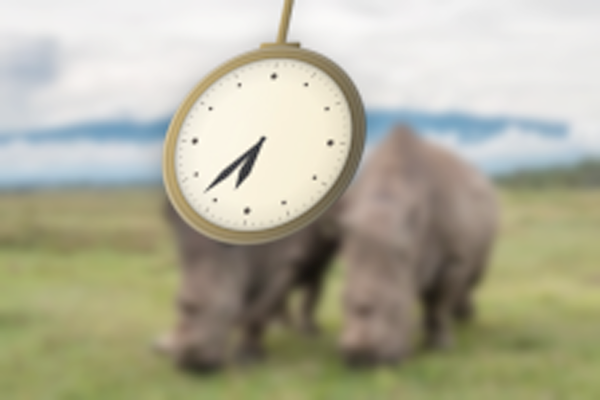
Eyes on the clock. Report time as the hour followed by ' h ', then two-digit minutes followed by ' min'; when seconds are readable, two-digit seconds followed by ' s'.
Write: 6 h 37 min
